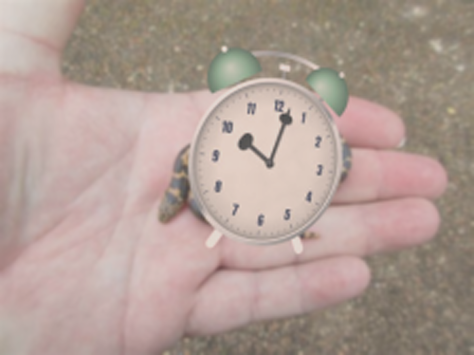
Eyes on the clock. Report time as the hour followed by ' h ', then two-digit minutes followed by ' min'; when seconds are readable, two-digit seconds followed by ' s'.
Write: 10 h 02 min
